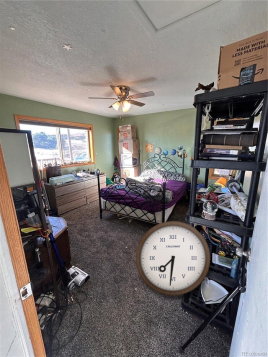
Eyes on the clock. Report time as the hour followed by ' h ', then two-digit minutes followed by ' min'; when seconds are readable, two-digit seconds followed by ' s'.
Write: 7 h 31 min
